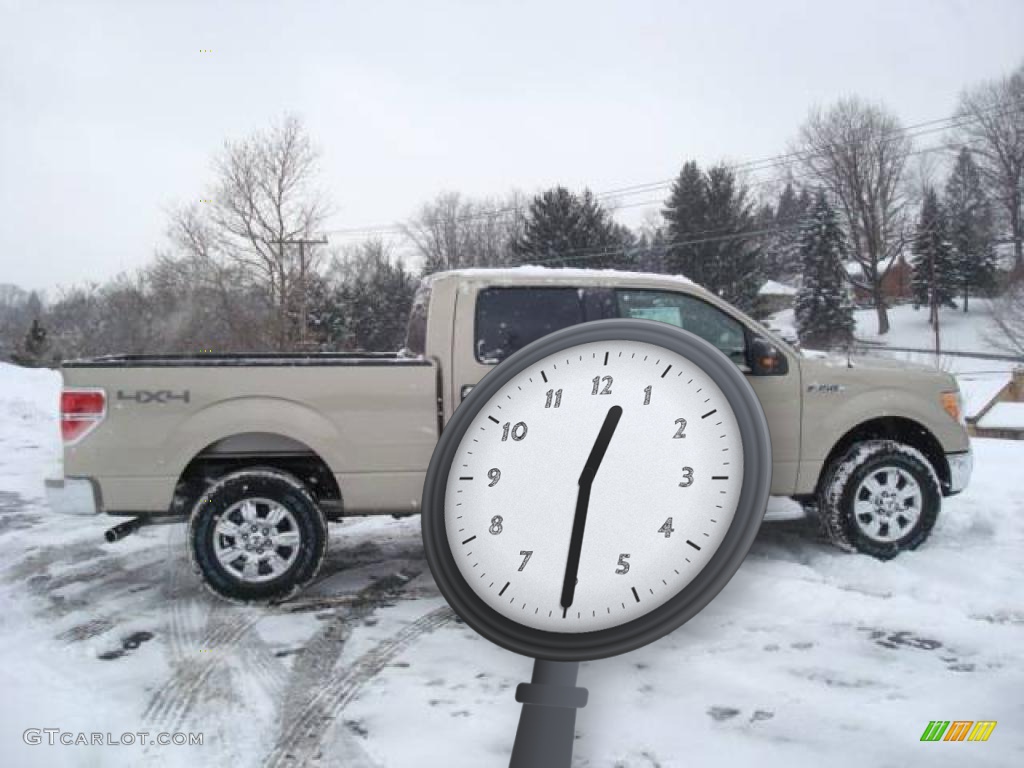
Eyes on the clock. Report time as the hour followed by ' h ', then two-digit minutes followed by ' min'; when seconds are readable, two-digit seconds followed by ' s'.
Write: 12 h 30 min
